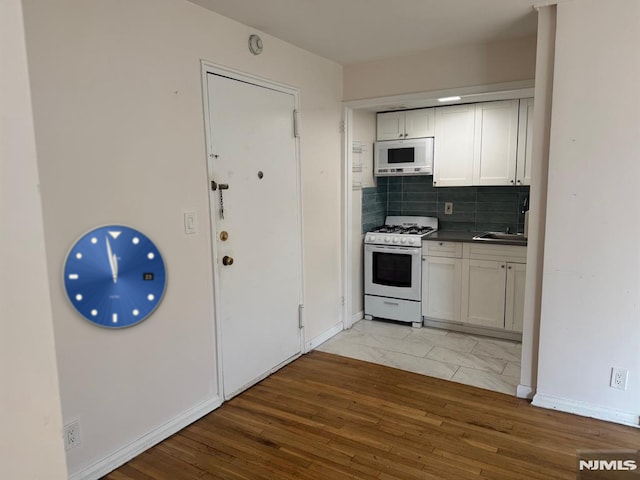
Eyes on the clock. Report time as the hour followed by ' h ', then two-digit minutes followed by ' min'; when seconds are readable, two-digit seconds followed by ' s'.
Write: 11 h 58 min
